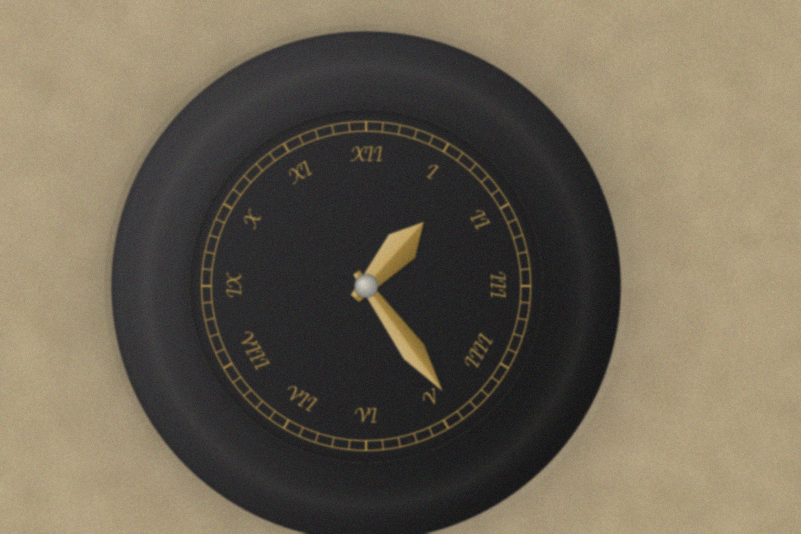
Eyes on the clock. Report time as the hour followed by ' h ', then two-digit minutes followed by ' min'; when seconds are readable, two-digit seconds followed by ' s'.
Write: 1 h 24 min
